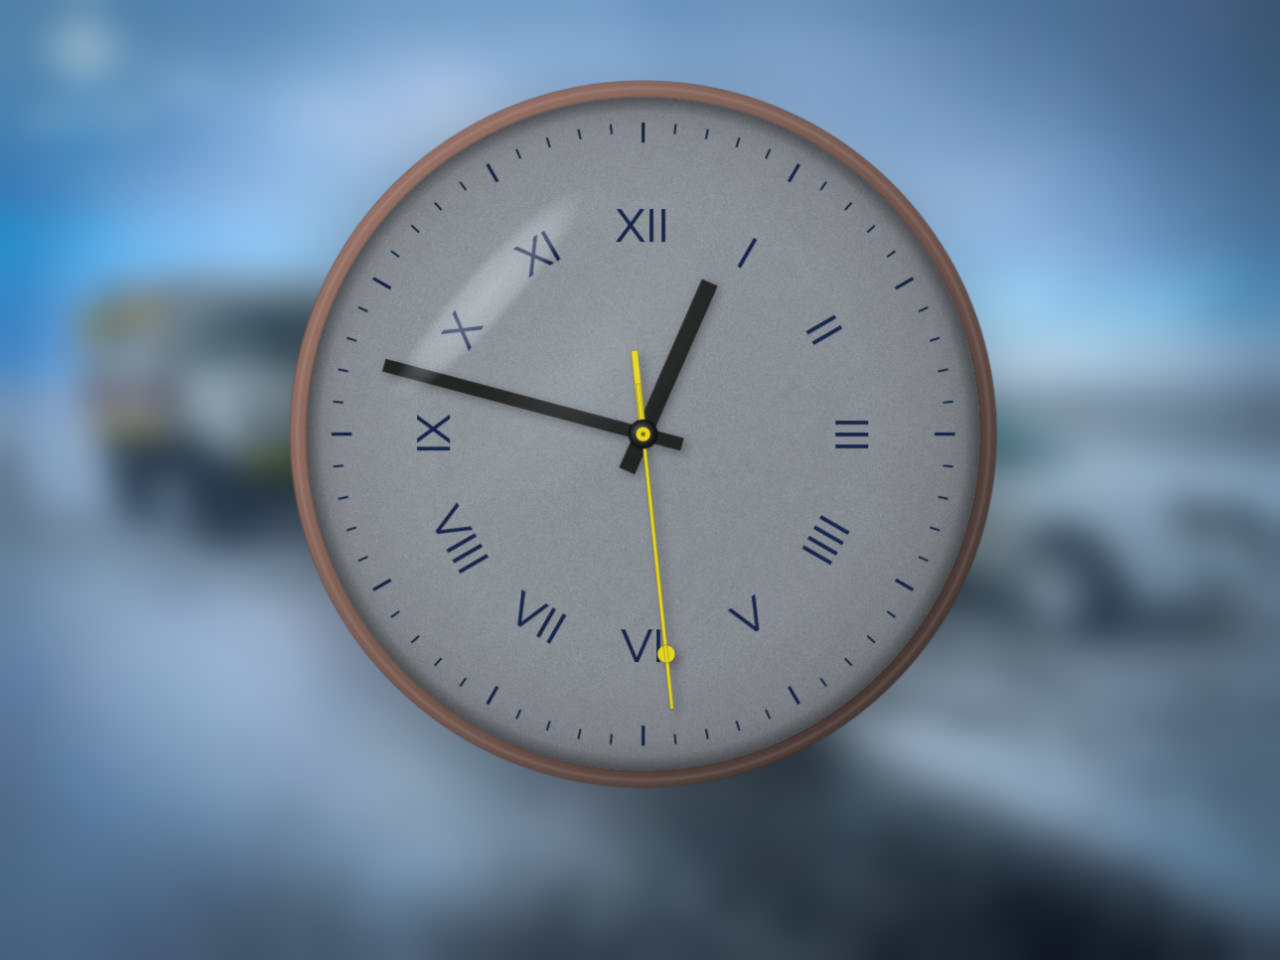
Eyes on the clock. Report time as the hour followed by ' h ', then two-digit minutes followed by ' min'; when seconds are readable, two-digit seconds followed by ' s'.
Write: 12 h 47 min 29 s
